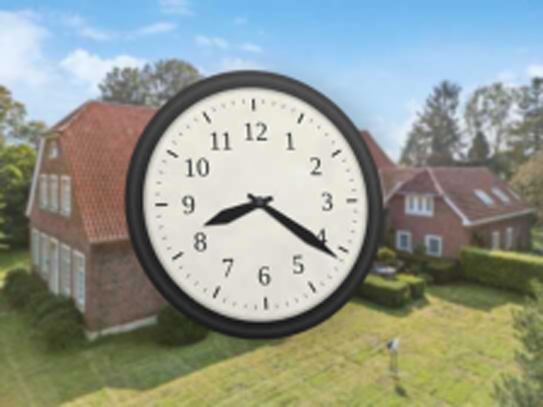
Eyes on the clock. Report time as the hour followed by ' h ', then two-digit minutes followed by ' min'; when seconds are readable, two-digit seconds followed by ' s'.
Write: 8 h 21 min
